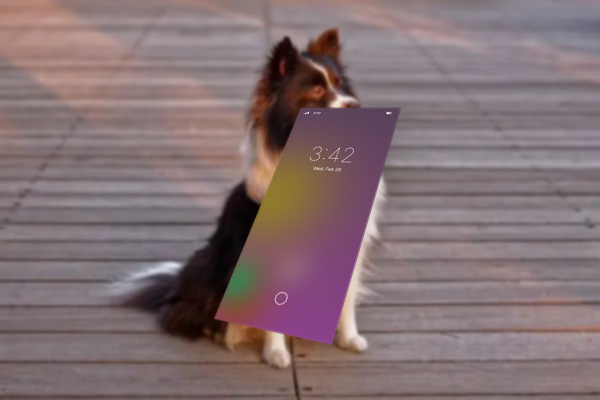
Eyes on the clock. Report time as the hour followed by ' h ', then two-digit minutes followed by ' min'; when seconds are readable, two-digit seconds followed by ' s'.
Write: 3 h 42 min
